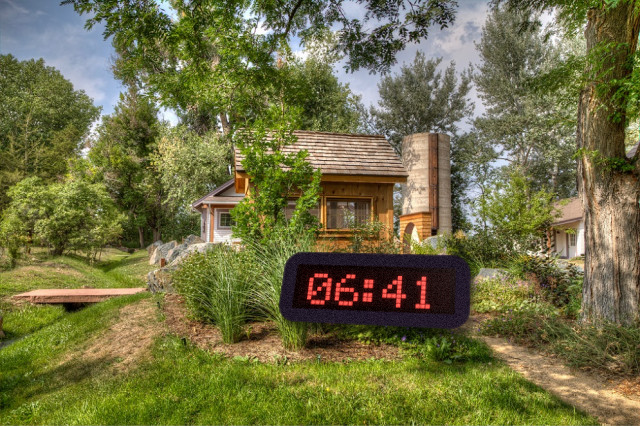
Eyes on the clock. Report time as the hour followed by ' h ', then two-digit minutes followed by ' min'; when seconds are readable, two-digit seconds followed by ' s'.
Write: 6 h 41 min
